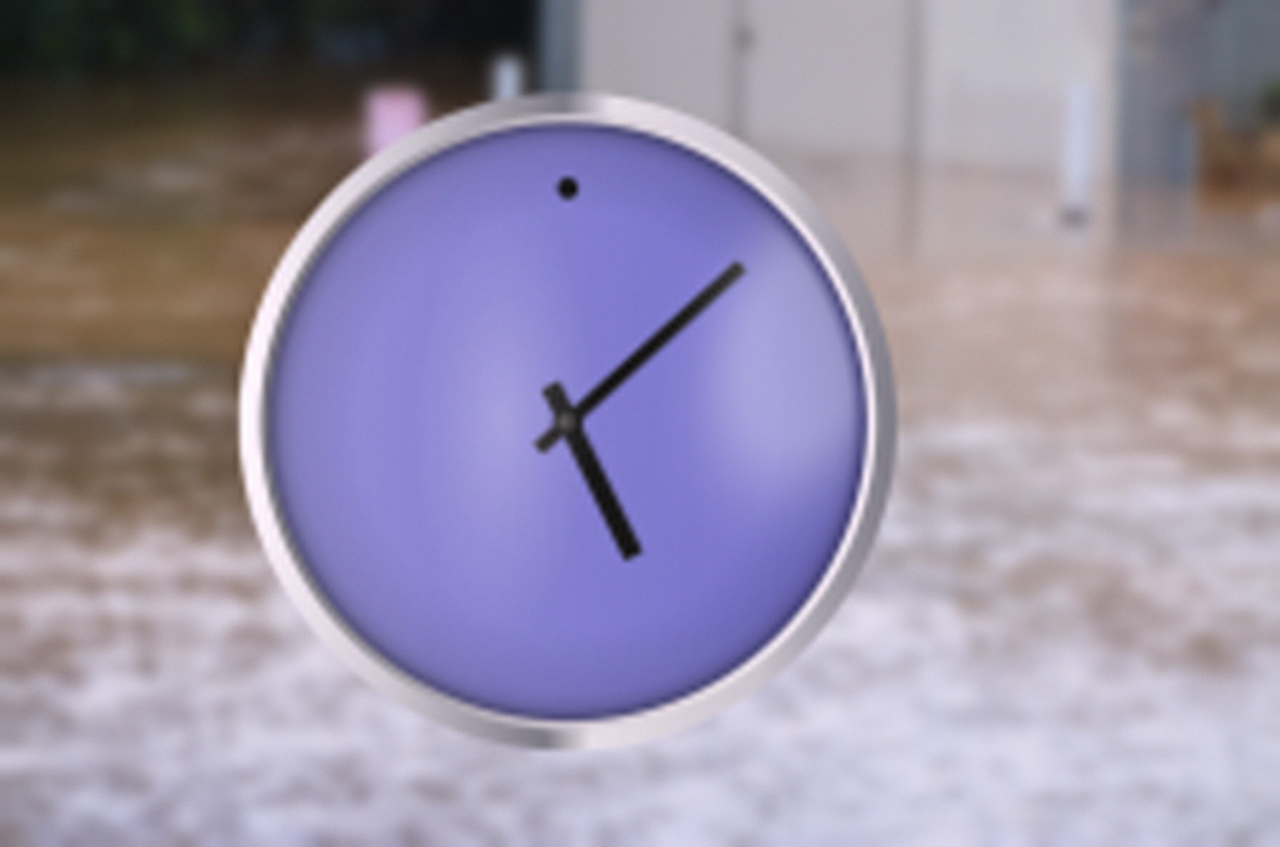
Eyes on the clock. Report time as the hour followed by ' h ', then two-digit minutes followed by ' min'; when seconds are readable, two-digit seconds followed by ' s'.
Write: 5 h 08 min
